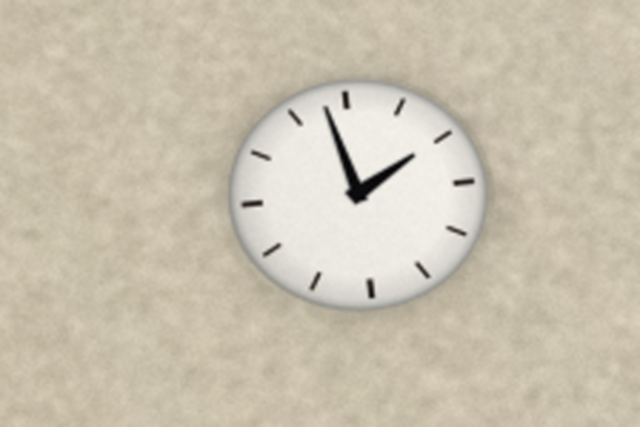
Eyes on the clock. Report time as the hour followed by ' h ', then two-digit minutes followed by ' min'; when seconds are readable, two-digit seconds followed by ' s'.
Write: 1 h 58 min
